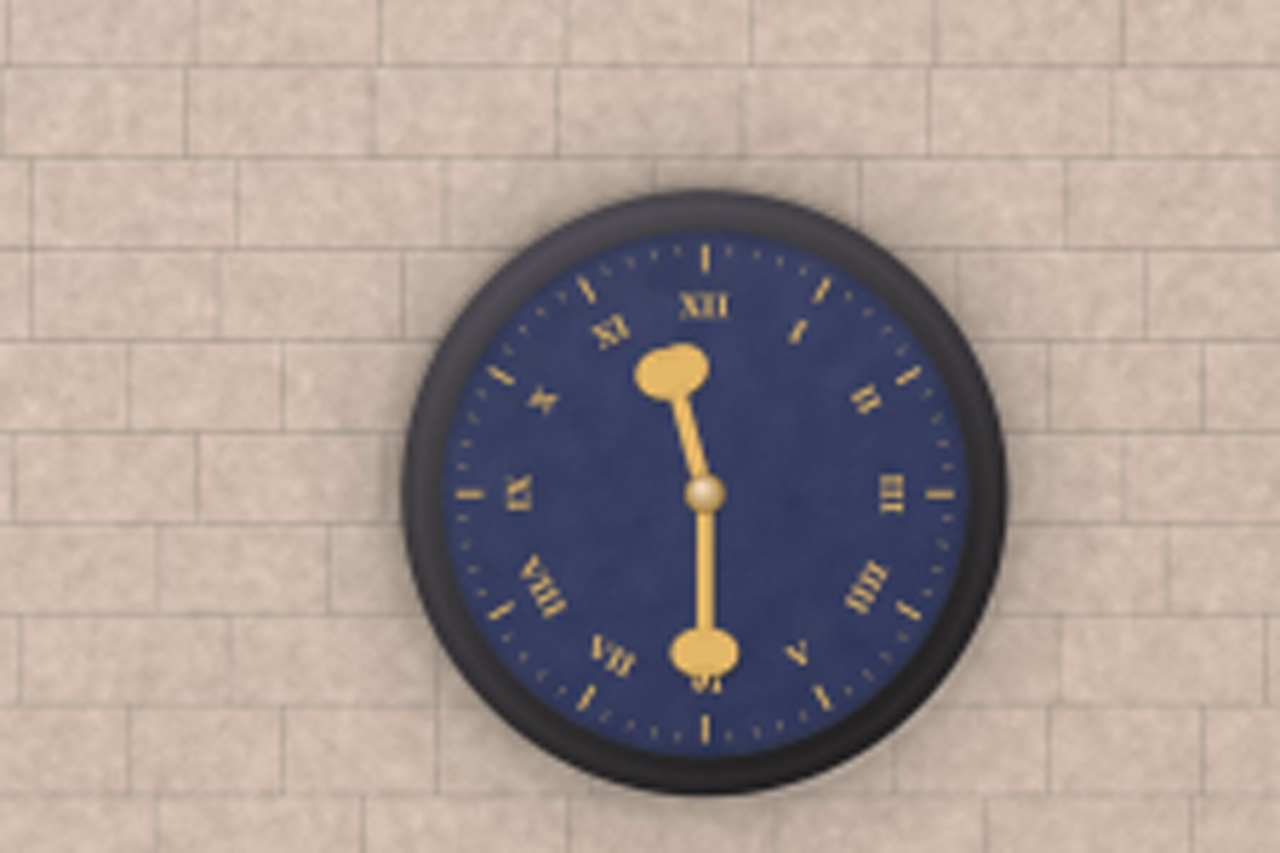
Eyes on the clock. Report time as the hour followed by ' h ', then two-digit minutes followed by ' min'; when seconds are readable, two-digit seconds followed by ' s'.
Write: 11 h 30 min
